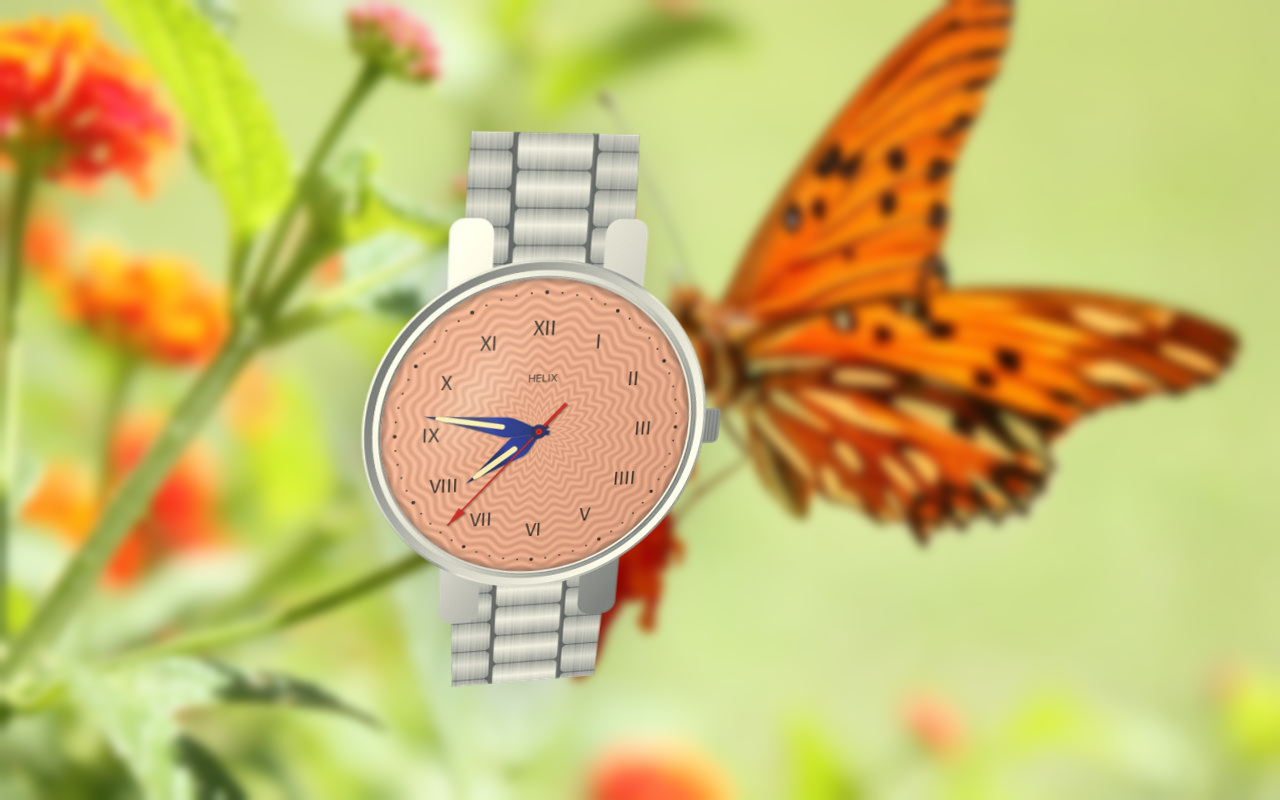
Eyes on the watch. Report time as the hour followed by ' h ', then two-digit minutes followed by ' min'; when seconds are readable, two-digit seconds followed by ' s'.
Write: 7 h 46 min 37 s
